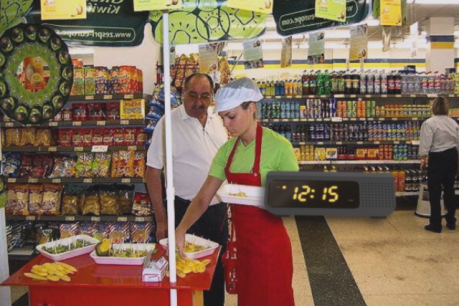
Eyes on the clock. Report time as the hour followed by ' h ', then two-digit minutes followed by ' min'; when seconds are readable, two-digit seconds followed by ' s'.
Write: 12 h 15 min
